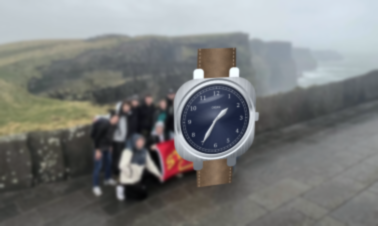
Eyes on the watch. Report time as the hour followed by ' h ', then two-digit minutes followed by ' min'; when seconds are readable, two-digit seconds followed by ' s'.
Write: 1 h 35 min
